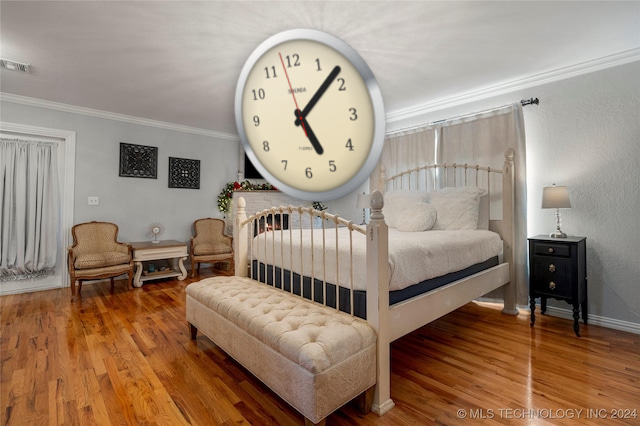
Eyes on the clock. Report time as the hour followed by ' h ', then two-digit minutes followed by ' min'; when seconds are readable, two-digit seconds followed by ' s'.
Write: 5 h 07 min 58 s
